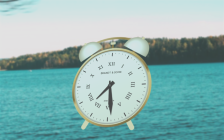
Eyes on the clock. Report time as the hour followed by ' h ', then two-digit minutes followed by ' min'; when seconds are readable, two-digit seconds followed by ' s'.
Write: 7 h 29 min
